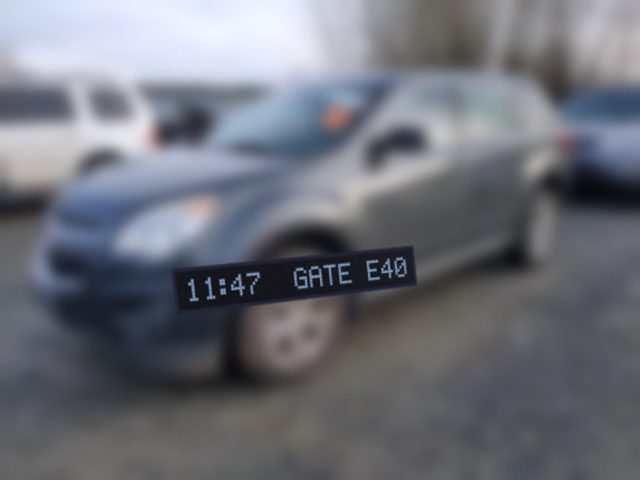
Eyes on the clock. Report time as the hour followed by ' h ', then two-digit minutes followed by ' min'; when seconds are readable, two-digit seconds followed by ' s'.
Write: 11 h 47 min
